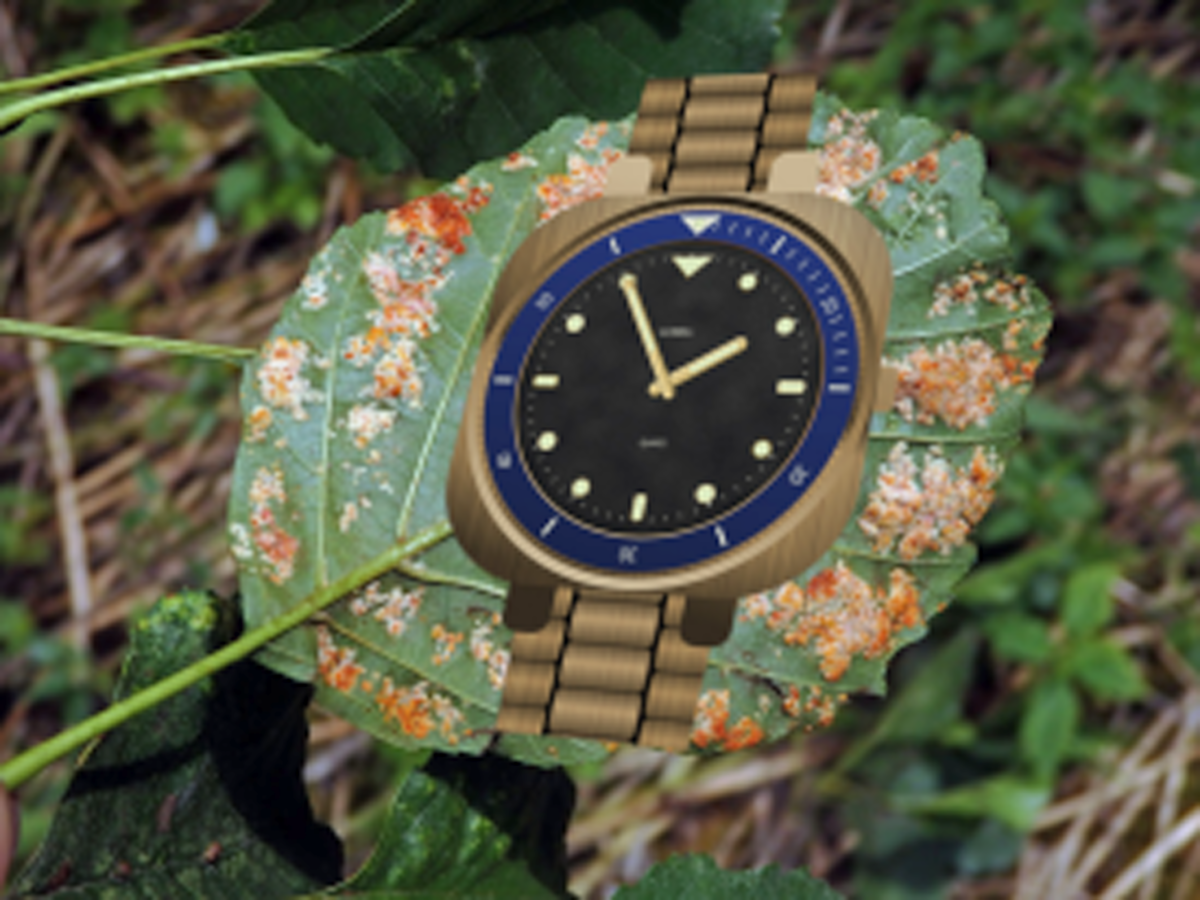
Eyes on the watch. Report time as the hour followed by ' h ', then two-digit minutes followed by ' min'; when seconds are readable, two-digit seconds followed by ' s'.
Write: 1 h 55 min
